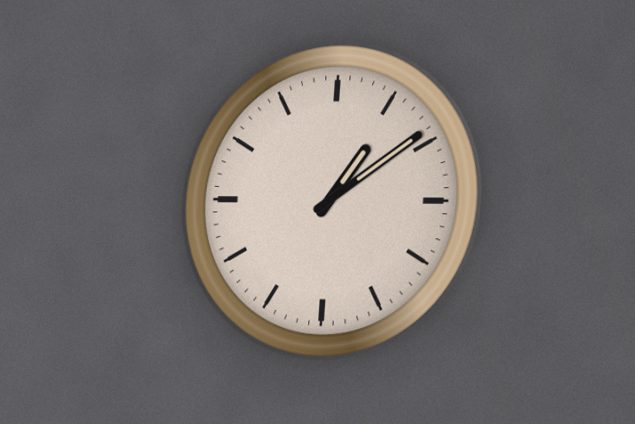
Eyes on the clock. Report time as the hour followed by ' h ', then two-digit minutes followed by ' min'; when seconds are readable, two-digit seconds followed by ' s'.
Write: 1 h 09 min
